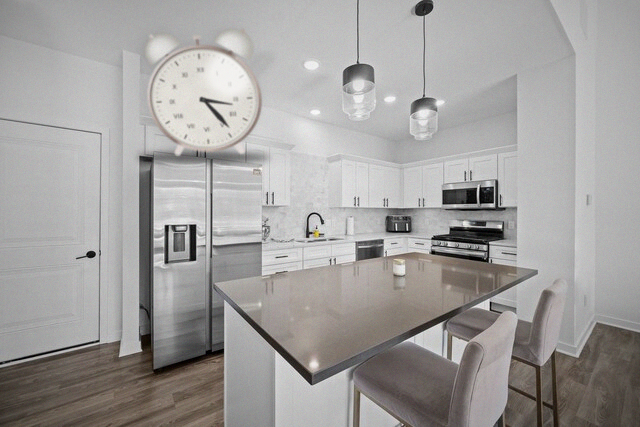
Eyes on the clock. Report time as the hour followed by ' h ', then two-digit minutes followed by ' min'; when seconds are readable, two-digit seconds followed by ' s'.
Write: 3 h 24 min
